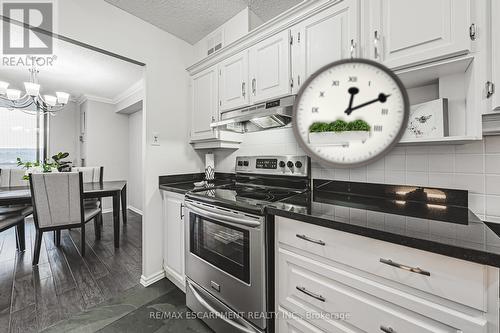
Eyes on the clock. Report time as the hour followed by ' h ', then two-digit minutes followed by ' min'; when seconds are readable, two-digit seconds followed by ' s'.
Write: 12 h 11 min
